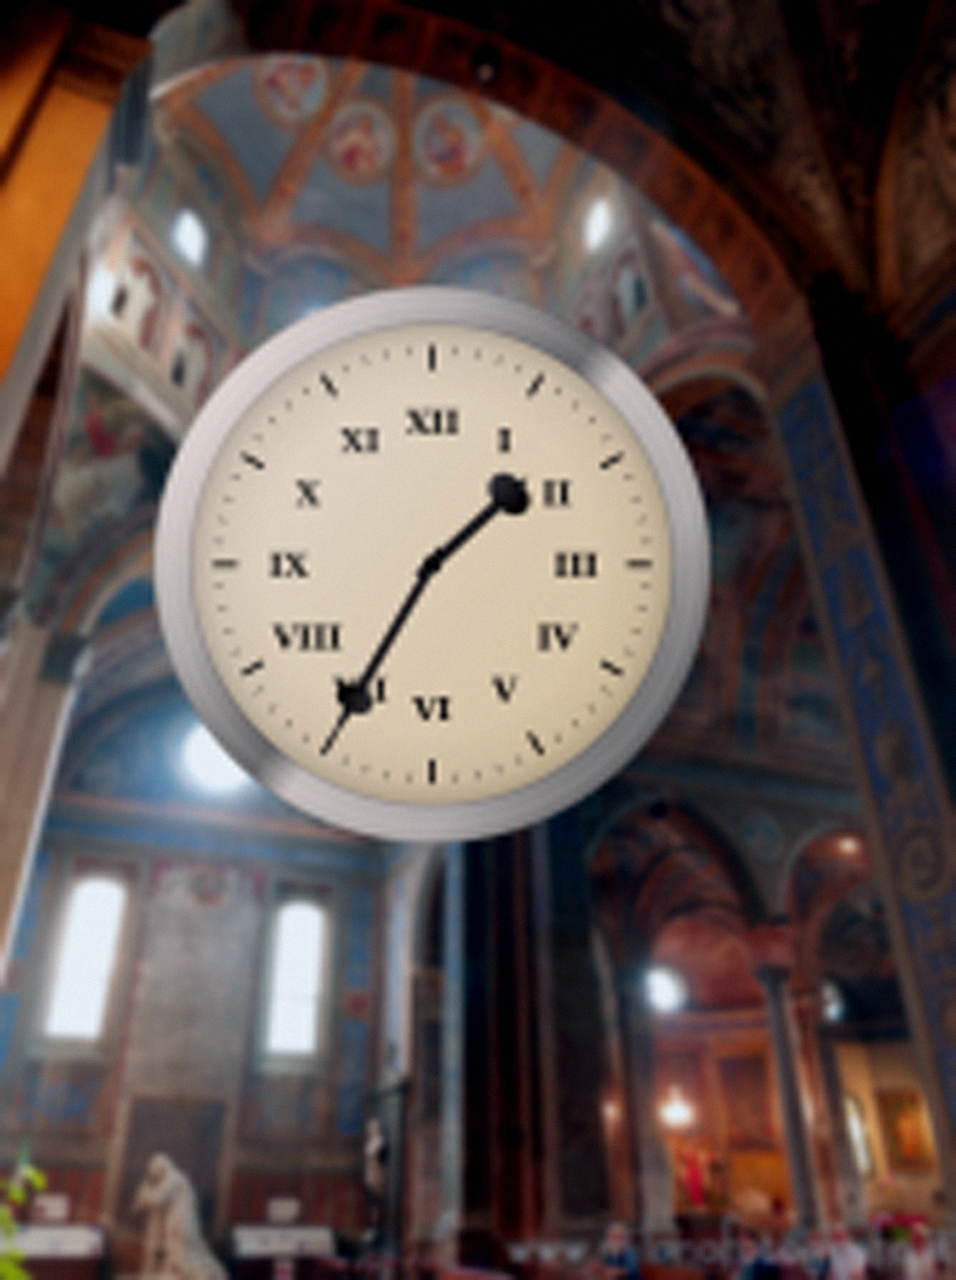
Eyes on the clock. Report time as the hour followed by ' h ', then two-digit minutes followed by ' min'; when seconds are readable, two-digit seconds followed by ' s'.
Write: 1 h 35 min
